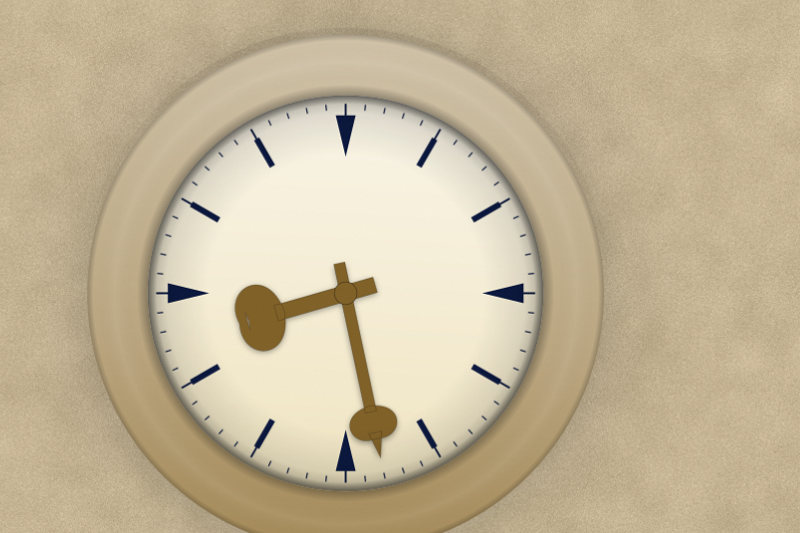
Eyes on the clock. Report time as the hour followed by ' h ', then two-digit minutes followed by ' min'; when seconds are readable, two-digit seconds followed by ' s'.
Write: 8 h 28 min
